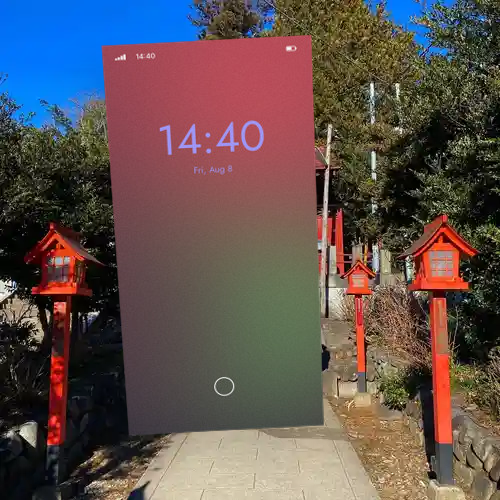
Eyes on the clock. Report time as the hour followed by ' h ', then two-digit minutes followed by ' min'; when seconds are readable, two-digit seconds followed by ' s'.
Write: 14 h 40 min
